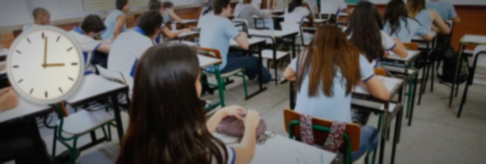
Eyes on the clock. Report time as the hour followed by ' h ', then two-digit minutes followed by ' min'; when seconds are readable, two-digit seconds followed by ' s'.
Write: 3 h 01 min
